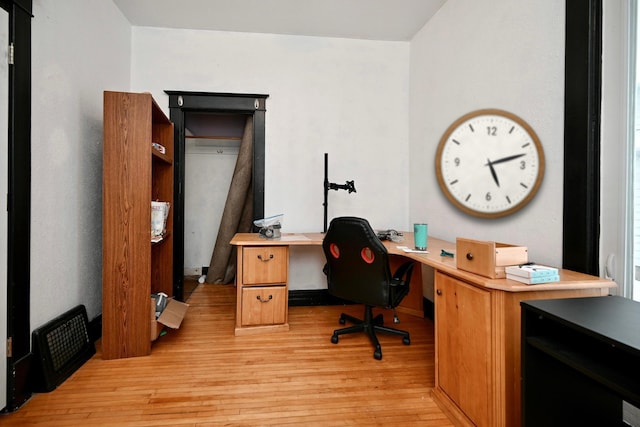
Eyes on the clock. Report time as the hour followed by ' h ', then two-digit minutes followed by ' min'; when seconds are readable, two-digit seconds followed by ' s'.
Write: 5 h 12 min
